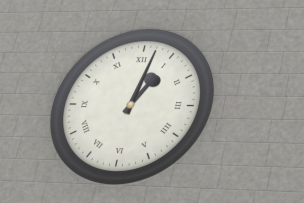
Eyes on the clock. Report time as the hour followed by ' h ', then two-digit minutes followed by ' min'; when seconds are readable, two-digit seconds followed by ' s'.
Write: 1 h 02 min
